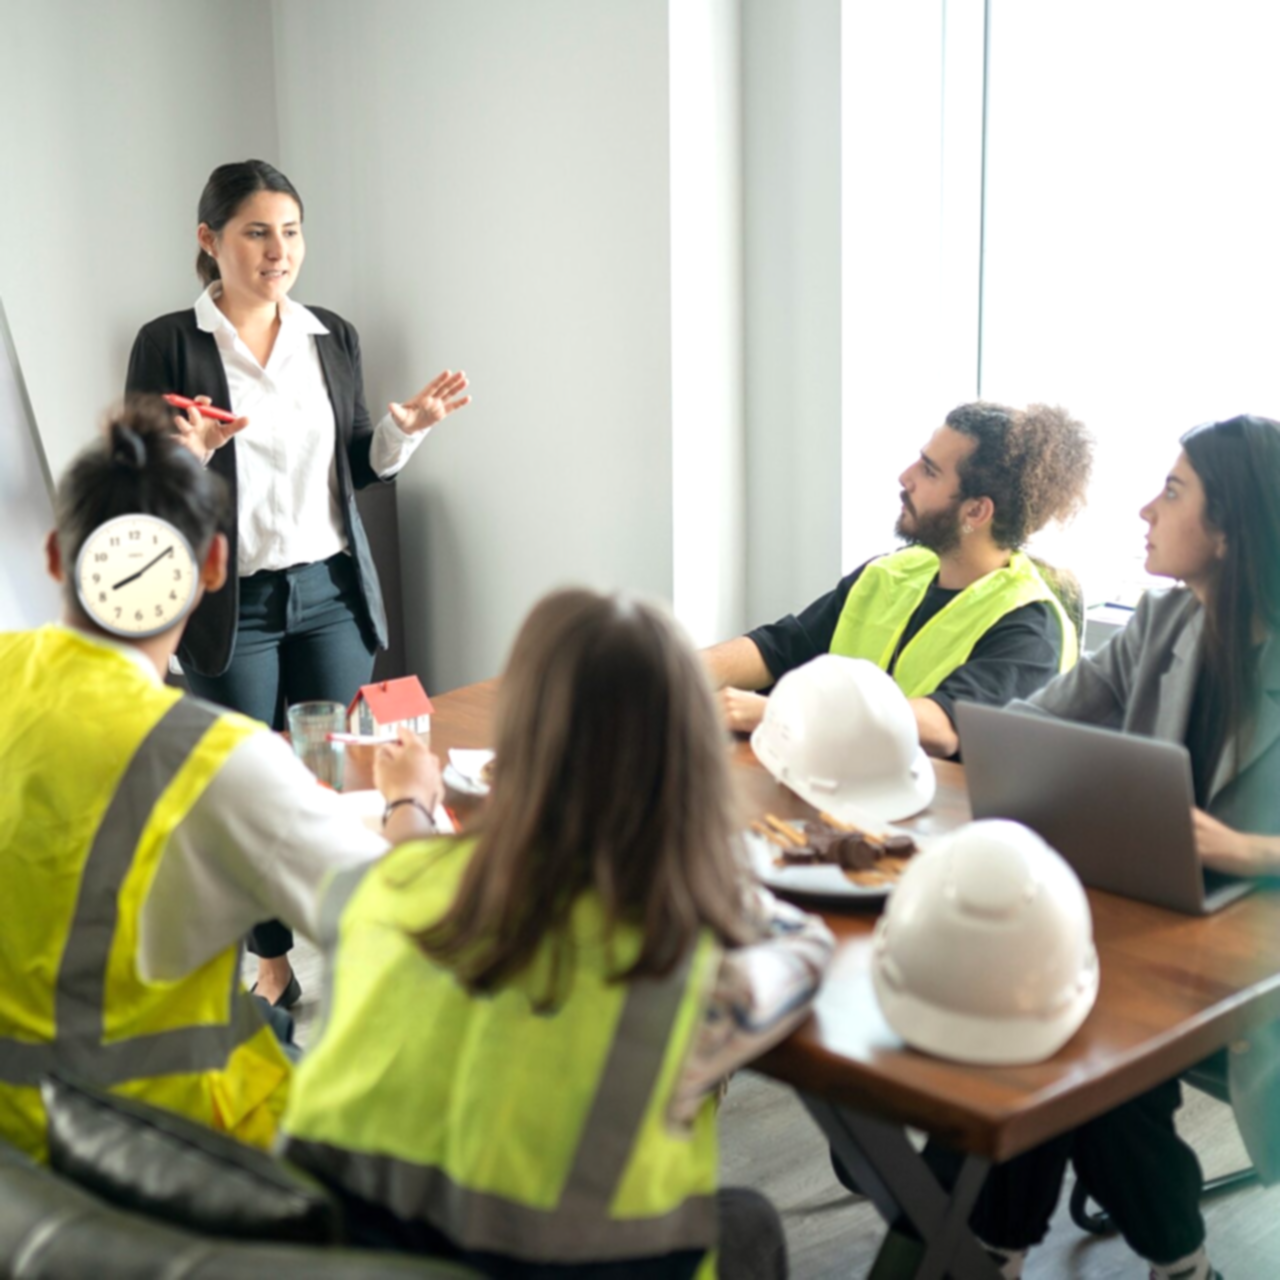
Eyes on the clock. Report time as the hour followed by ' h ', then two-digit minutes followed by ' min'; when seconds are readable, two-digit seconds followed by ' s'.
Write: 8 h 09 min
